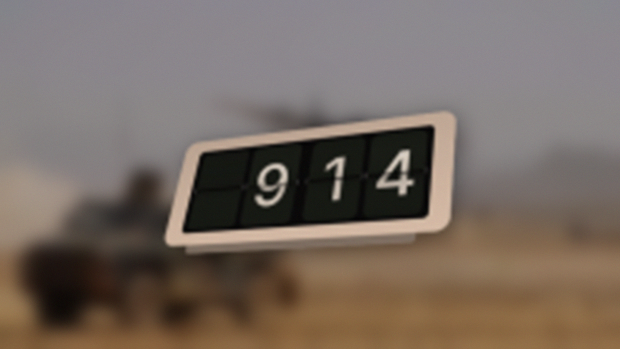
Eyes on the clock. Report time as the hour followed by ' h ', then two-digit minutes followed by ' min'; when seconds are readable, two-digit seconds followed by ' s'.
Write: 9 h 14 min
